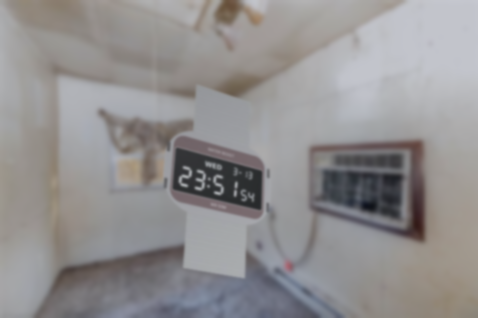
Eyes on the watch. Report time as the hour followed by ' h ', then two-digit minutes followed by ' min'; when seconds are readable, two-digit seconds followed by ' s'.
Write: 23 h 51 min
